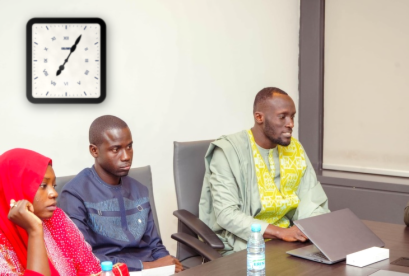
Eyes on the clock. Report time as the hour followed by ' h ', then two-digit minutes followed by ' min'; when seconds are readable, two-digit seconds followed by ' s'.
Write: 7 h 05 min
